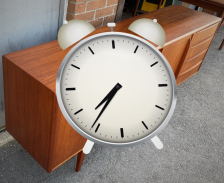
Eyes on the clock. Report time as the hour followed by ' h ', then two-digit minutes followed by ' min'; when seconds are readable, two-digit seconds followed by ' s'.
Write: 7 h 36 min
